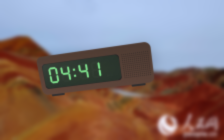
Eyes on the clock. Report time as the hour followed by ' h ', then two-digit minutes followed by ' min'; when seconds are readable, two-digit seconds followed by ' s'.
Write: 4 h 41 min
